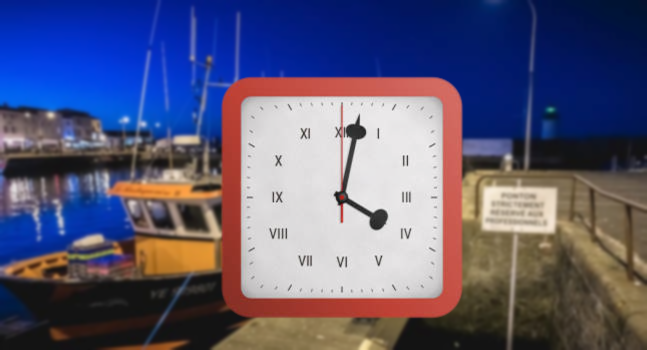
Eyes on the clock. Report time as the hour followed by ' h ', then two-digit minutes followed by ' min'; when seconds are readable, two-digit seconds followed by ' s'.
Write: 4 h 02 min 00 s
